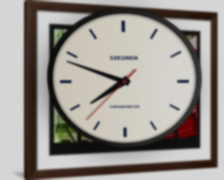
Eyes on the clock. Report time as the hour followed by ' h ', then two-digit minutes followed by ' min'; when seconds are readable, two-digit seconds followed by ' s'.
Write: 7 h 48 min 37 s
